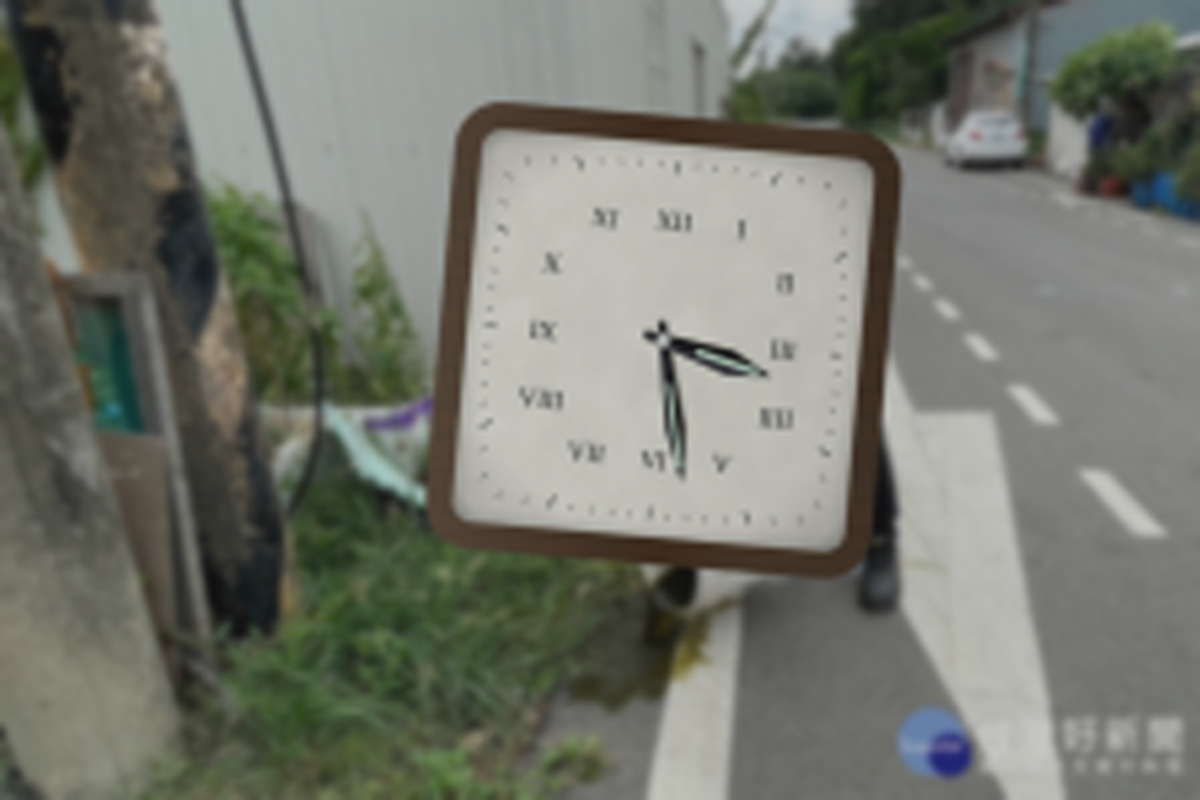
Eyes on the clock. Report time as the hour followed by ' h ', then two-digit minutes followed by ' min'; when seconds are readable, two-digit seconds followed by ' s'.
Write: 3 h 28 min
